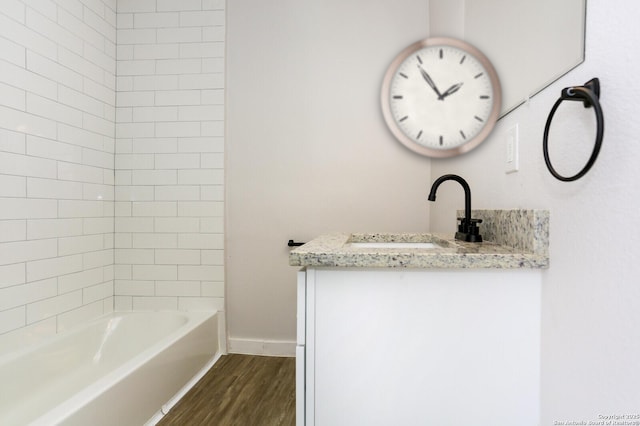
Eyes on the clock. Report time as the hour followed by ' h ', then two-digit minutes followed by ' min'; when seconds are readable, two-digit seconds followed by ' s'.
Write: 1 h 54 min
